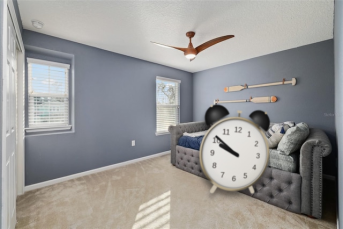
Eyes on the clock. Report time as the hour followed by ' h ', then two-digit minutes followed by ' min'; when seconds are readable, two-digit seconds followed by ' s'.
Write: 9 h 51 min
